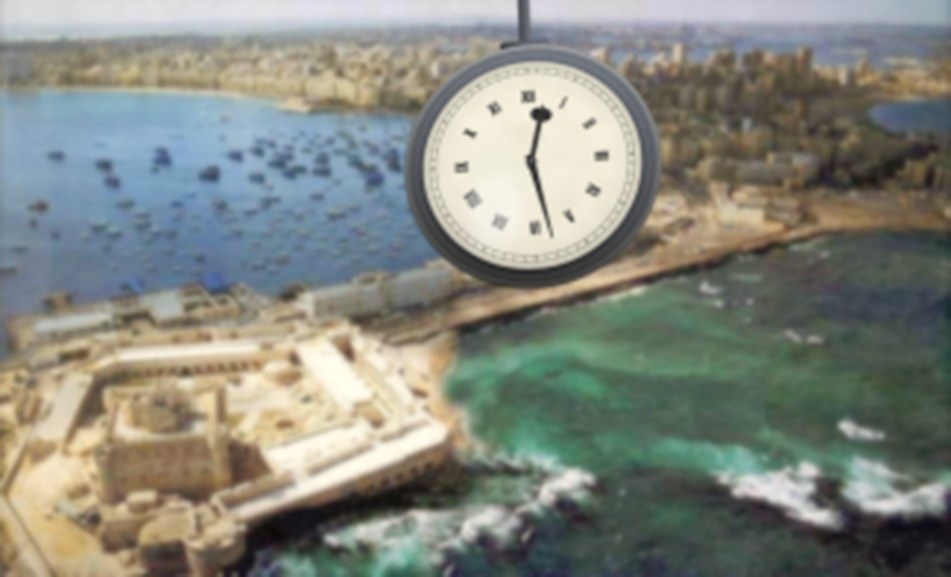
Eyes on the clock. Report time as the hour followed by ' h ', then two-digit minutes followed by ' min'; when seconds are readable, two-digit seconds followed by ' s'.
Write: 12 h 28 min
